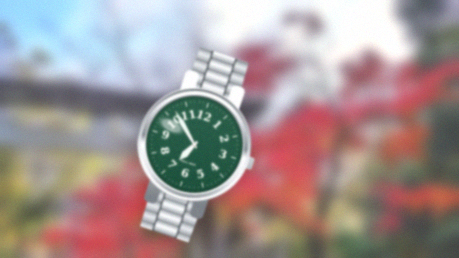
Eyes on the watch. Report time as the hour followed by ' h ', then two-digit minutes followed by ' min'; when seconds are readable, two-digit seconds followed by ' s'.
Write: 6 h 52 min
